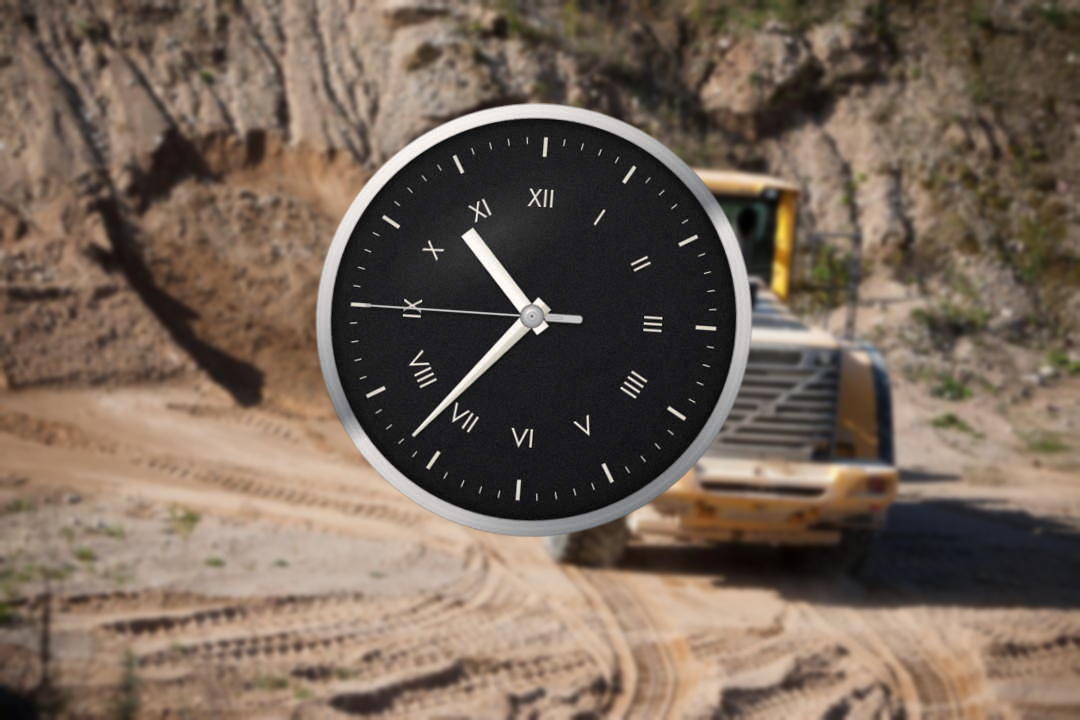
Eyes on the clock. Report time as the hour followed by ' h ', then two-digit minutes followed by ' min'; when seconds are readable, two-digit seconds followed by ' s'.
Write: 10 h 36 min 45 s
